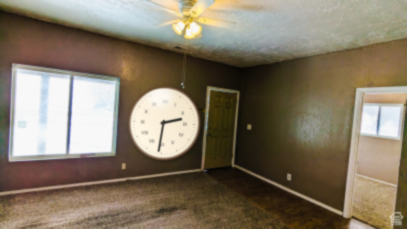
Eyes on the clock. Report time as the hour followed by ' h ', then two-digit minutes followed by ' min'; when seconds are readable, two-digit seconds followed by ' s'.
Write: 2 h 31 min
